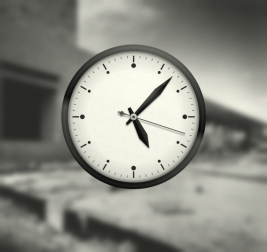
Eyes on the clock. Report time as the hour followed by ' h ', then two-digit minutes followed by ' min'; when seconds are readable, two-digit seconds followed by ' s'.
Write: 5 h 07 min 18 s
